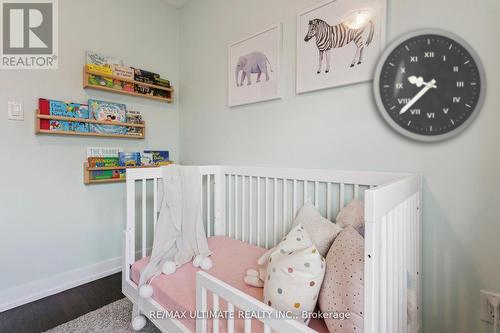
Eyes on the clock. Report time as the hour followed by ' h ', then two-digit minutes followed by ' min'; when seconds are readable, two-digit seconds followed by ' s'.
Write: 9 h 38 min
